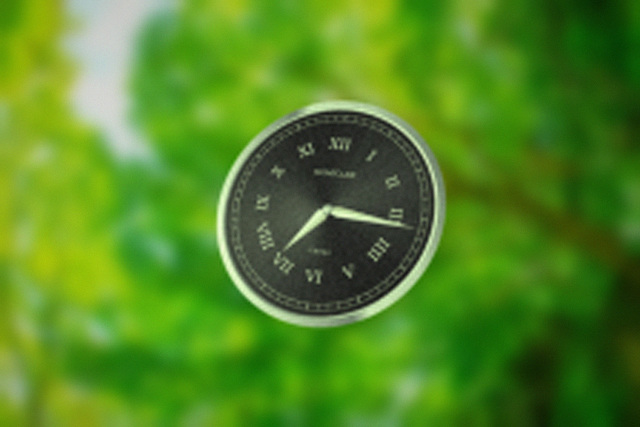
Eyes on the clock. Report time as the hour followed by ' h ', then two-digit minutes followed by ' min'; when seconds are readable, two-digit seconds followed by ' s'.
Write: 7 h 16 min
